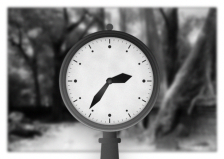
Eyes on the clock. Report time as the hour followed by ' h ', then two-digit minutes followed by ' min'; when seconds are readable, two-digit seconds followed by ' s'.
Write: 2 h 36 min
